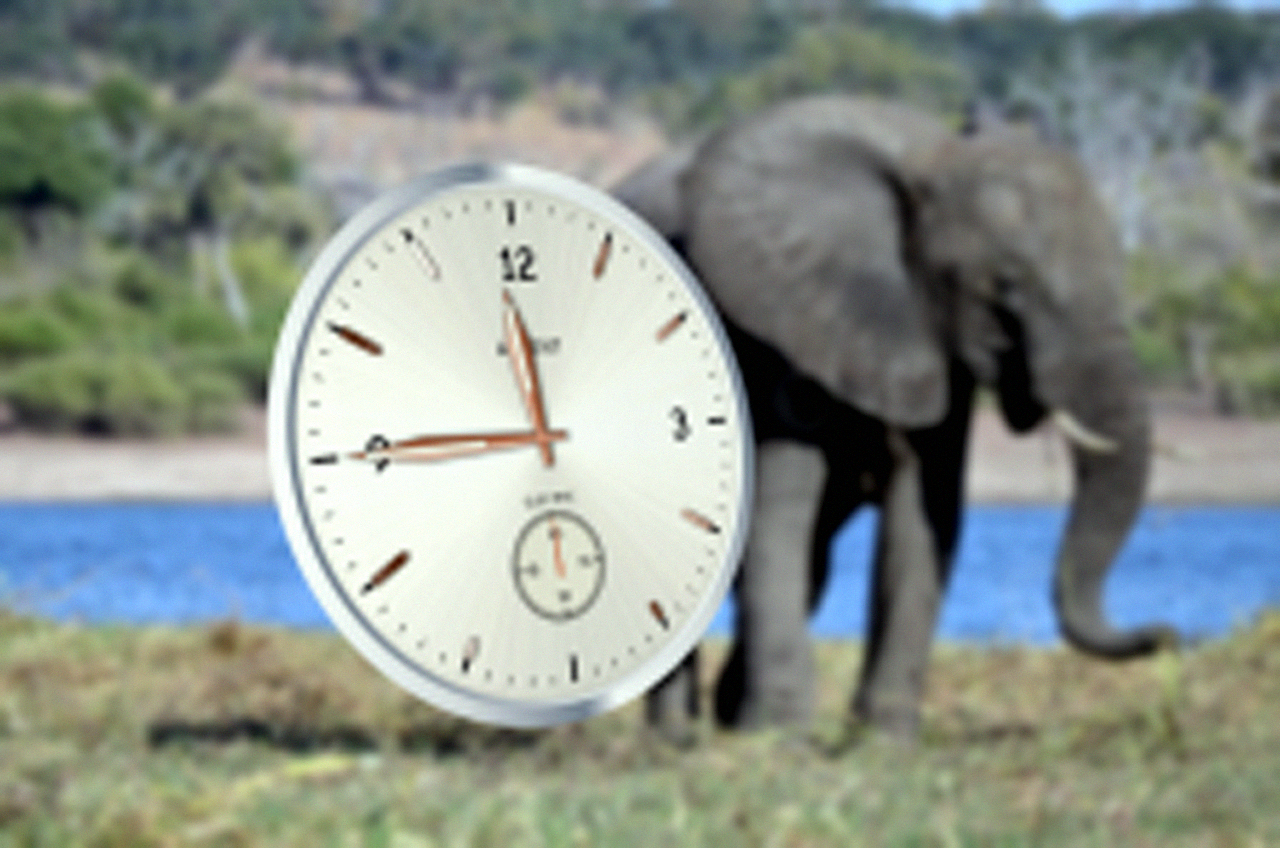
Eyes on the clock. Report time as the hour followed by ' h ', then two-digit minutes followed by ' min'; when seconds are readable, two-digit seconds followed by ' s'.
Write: 11 h 45 min
